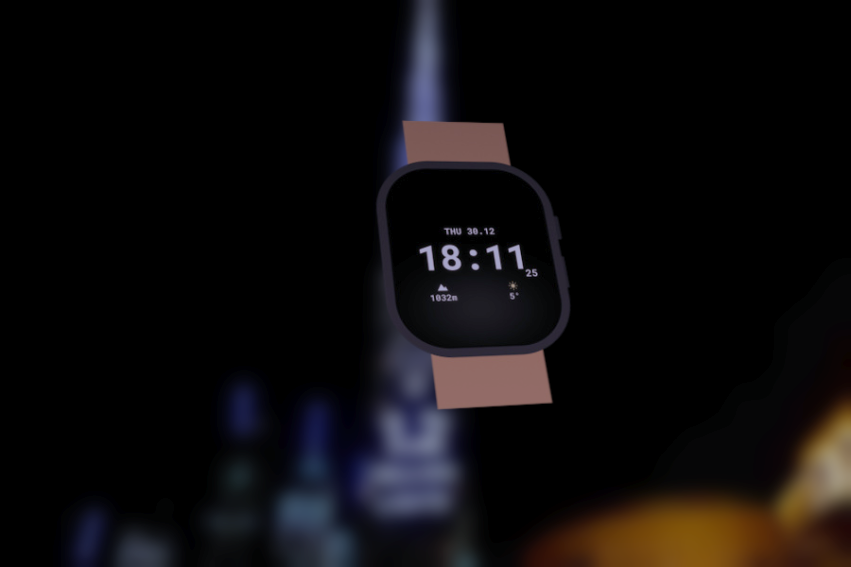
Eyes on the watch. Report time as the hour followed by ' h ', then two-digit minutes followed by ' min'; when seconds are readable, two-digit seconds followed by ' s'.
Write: 18 h 11 min 25 s
